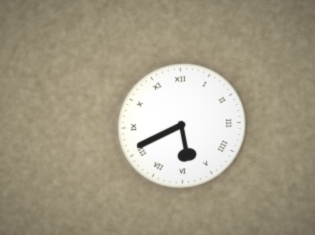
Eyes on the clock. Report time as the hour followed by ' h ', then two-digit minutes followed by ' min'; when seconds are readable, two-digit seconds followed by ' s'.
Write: 5 h 41 min
